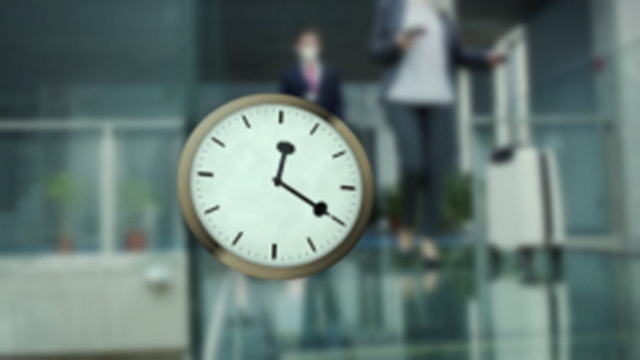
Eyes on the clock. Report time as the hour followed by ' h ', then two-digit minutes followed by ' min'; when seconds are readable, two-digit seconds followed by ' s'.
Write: 12 h 20 min
